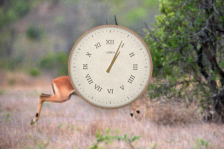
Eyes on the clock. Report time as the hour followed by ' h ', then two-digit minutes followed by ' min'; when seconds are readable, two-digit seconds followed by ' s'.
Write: 1 h 04 min
